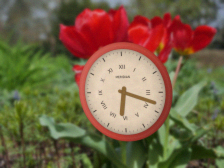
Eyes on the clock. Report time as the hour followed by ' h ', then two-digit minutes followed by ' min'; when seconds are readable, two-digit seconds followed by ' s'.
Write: 6 h 18 min
